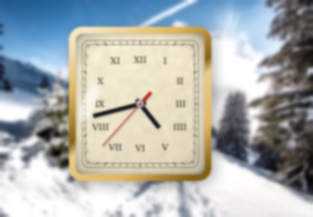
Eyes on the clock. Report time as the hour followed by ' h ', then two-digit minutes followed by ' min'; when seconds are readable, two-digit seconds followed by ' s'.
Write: 4 h 42 min 37 s
